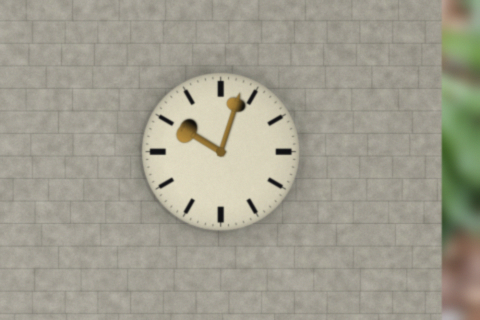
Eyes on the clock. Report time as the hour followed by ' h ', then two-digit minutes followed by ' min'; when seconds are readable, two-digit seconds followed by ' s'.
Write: 10 h 03 min
